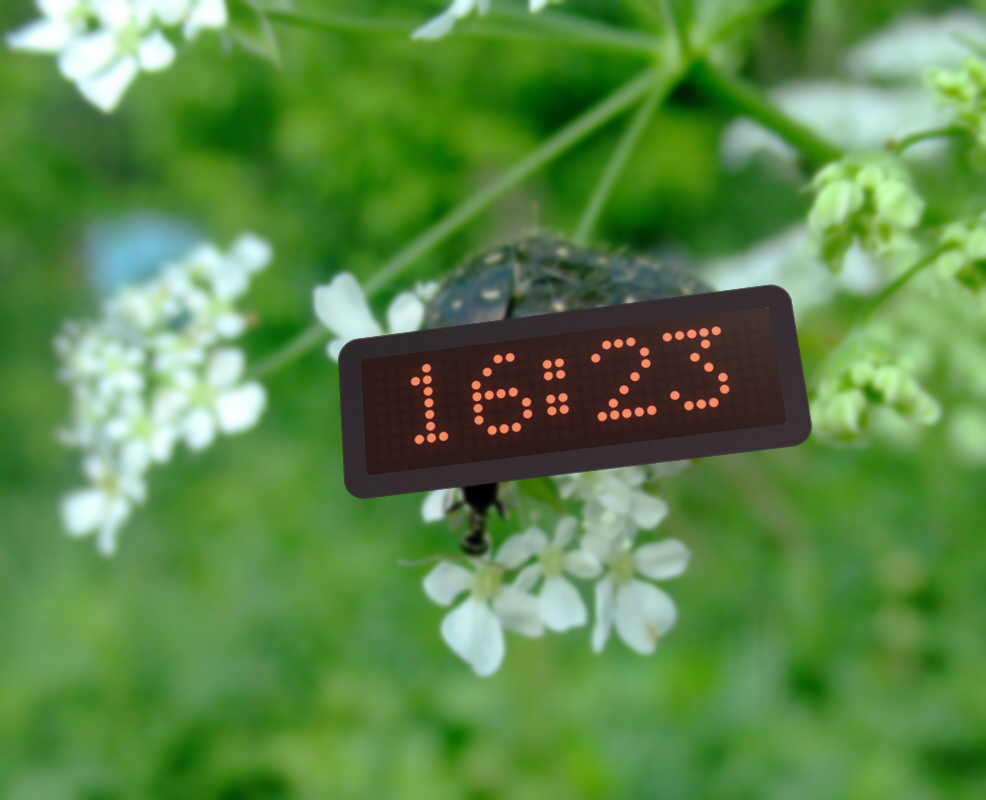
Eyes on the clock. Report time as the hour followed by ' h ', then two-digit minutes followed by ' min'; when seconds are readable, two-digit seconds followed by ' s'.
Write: 16 h 23 min
